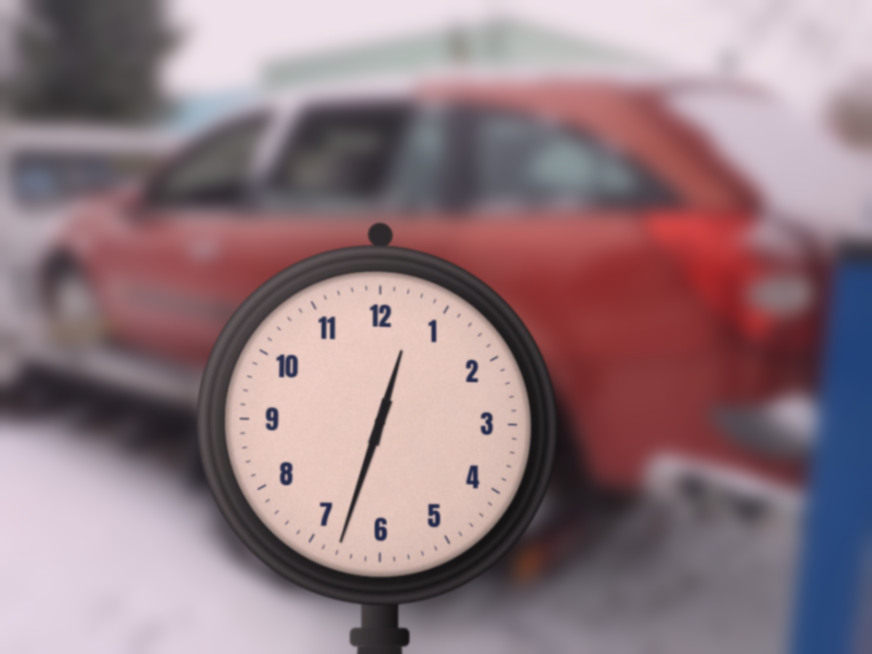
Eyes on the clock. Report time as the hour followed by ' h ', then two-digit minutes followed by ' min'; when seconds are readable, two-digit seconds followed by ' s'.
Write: 12 h 33 min
